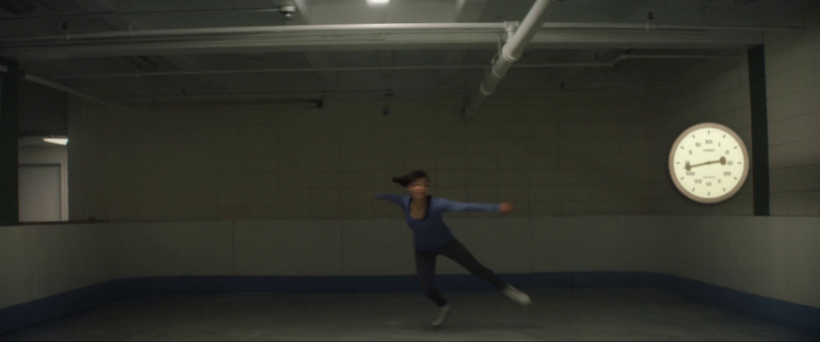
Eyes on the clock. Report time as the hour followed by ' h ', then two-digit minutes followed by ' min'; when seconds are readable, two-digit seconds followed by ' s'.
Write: 2 h 43 min
